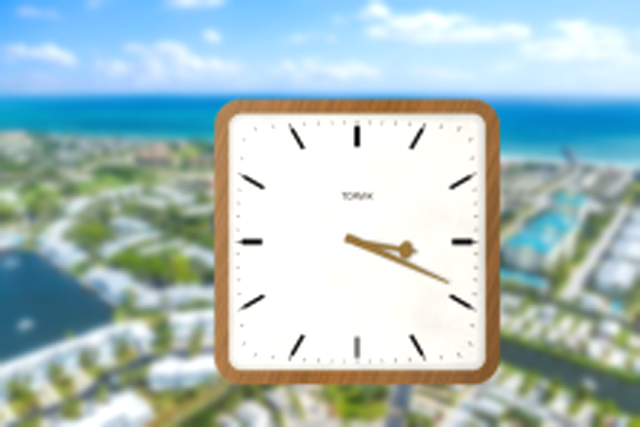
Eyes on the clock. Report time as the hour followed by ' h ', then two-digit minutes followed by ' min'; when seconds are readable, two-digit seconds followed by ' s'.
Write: 3 h 19 min
